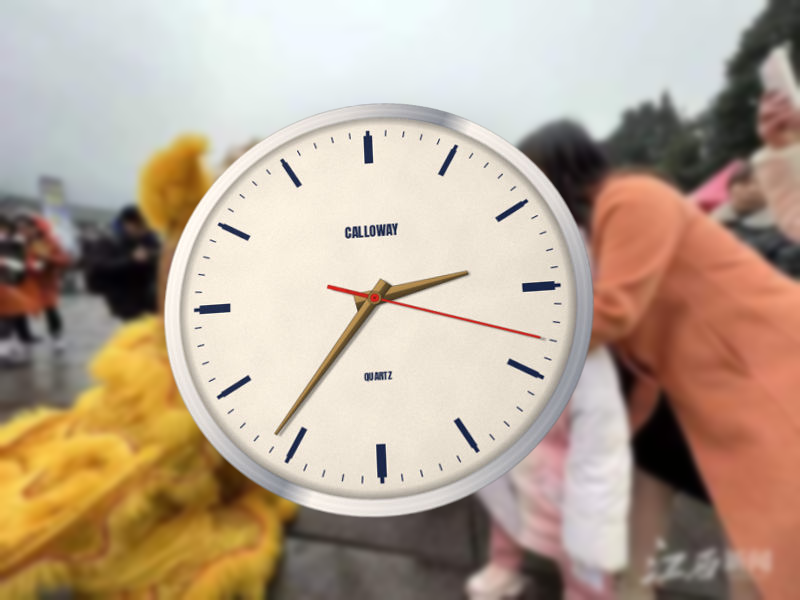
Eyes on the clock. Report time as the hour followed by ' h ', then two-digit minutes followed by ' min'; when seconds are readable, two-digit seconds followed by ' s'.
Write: 2 h 36 min 18 s
